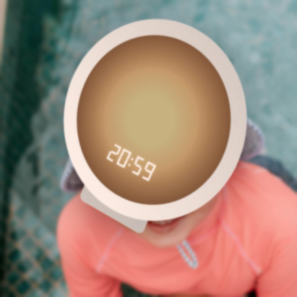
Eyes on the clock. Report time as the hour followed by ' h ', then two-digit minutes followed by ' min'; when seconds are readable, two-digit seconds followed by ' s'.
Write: 20 h 59 min
